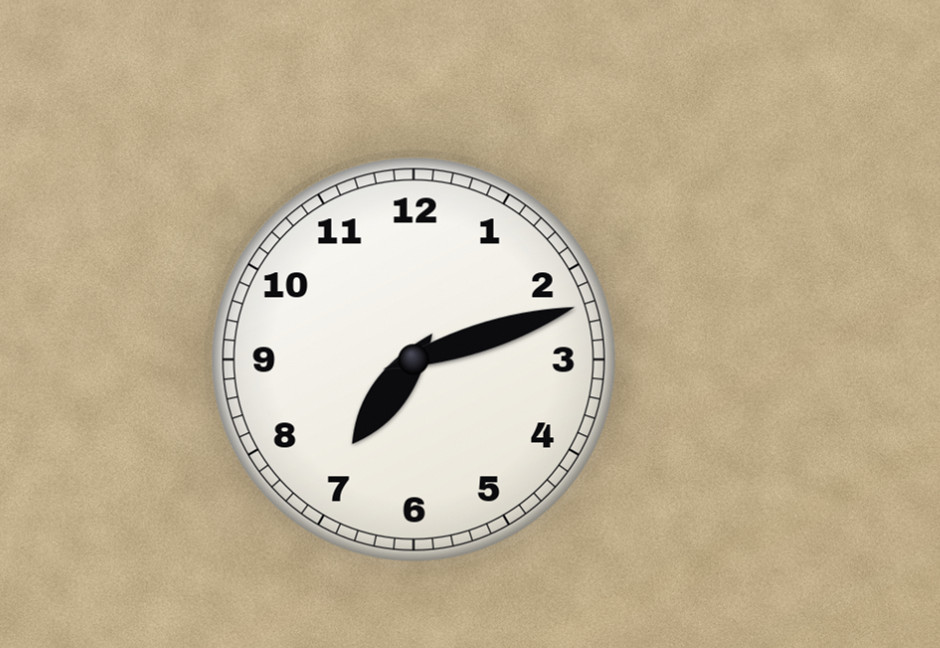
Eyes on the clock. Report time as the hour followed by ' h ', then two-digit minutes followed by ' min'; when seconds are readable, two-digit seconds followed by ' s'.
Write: 7 h 12 min
